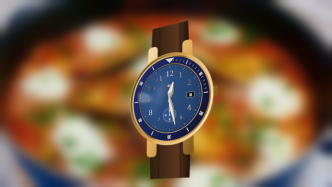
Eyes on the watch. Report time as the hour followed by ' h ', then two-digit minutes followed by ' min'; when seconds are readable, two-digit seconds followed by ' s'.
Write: 12 h 28 min
